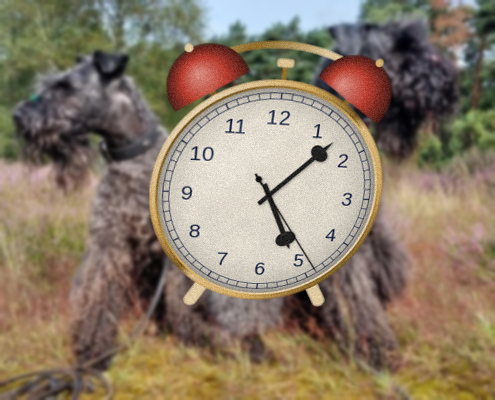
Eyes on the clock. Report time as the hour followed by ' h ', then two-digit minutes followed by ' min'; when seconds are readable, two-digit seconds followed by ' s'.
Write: 5 h 07 min 24 s
